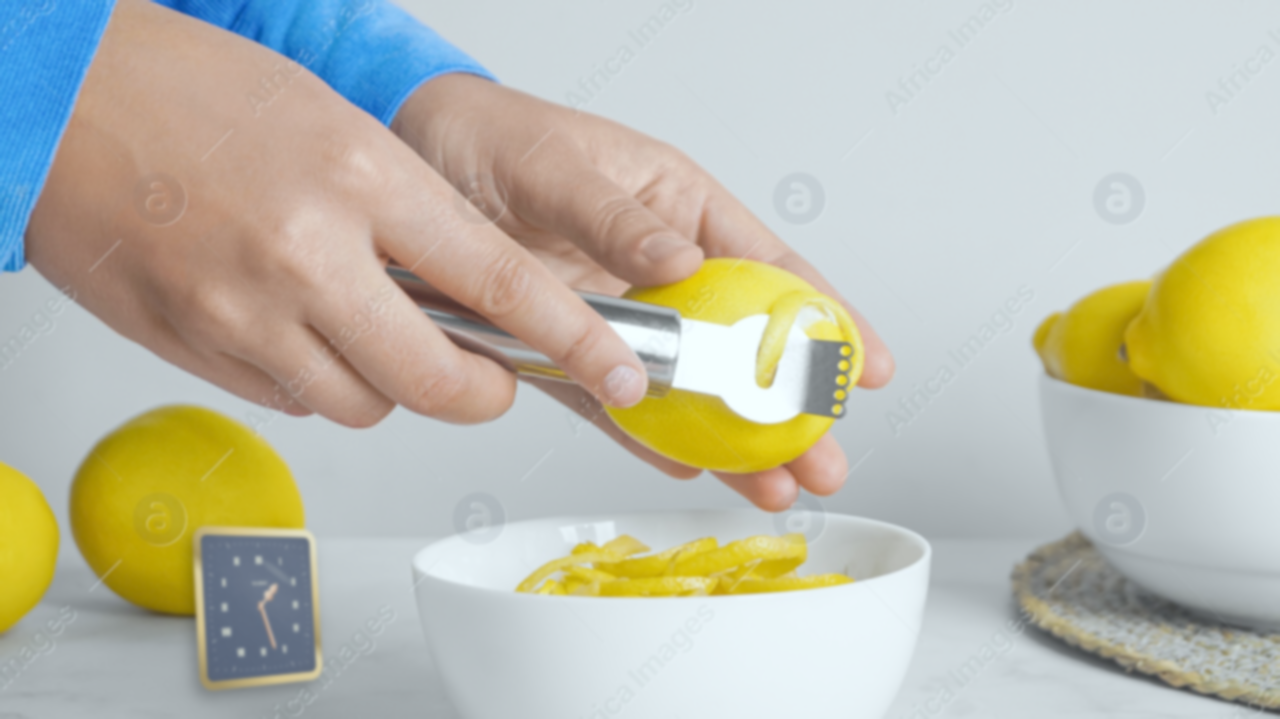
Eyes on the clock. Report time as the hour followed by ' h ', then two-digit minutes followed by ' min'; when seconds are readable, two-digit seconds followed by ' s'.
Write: 1 h 27 min
